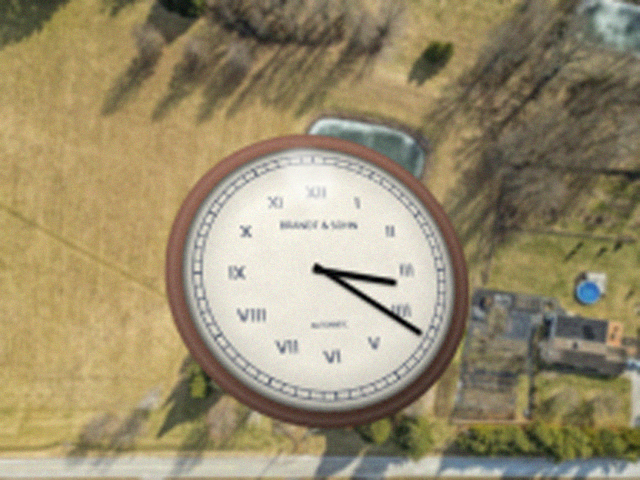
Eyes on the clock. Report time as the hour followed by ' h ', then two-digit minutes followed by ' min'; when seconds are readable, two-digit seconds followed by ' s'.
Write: 3 h 21 min
